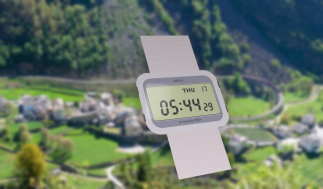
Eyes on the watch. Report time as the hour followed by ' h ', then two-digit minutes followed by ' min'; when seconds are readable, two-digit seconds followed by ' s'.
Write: 5 h 44 min 29 s
